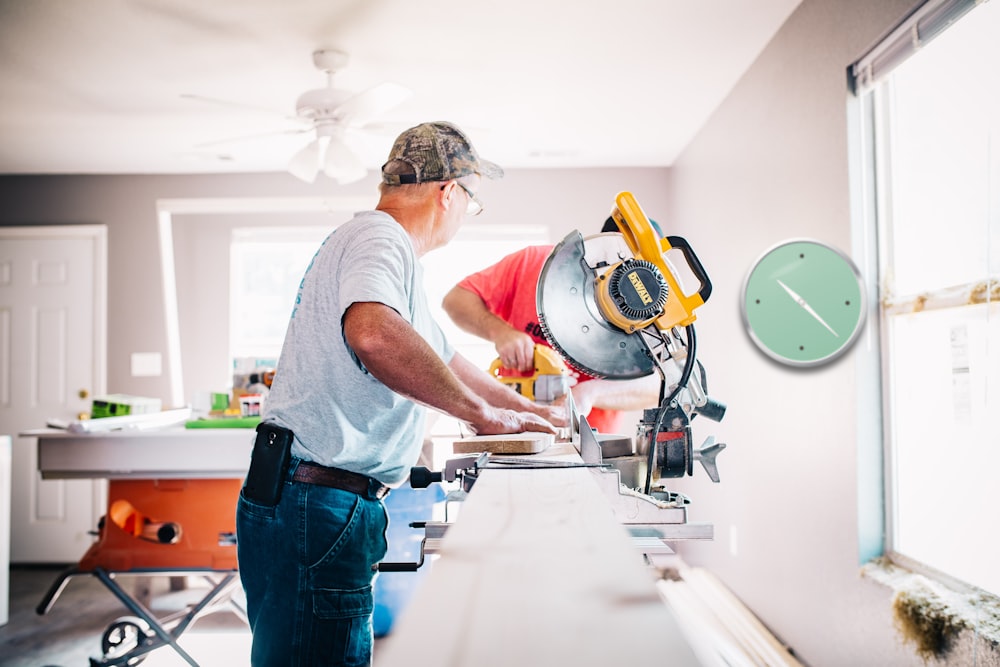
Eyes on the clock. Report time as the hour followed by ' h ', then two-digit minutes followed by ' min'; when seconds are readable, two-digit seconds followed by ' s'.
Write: 10 h 22 min
